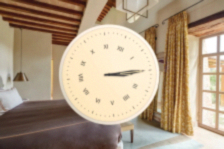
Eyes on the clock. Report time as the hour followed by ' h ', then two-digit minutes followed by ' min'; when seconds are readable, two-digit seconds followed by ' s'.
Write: 2 h 10 min
